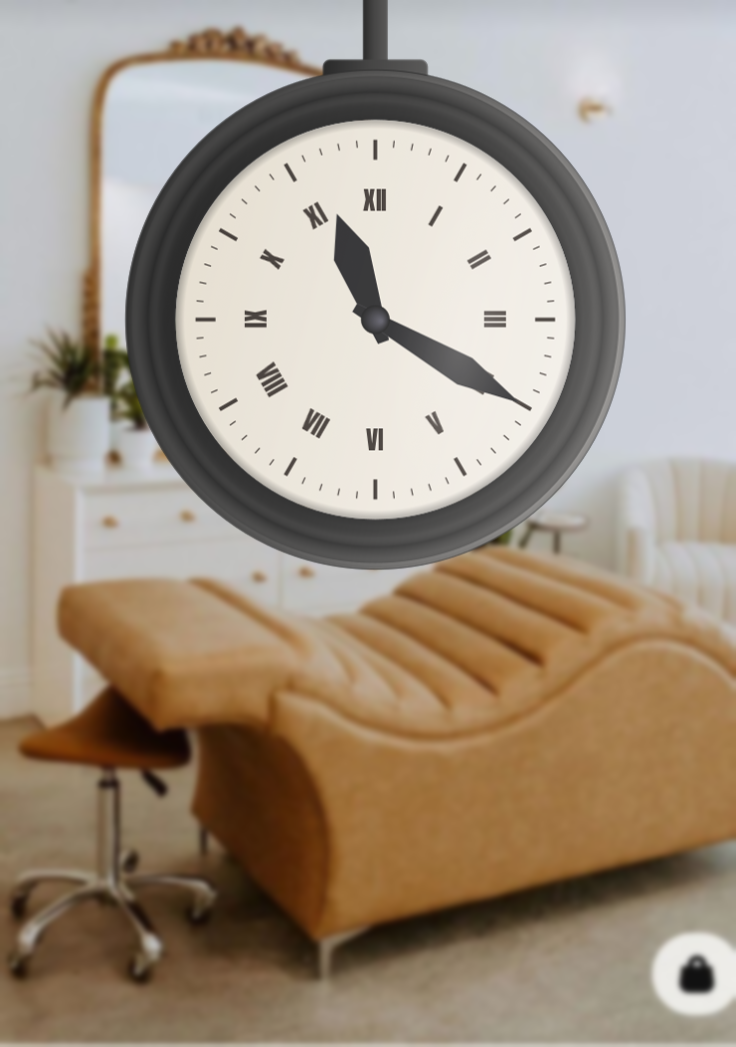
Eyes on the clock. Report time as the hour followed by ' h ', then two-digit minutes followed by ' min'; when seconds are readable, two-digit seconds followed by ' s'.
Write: 11 h 20 min
